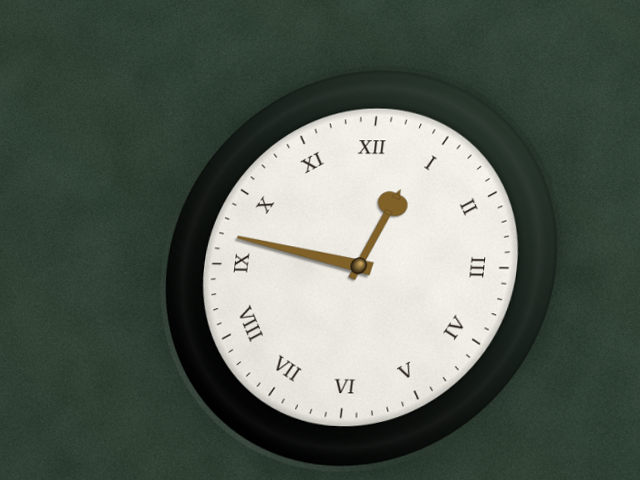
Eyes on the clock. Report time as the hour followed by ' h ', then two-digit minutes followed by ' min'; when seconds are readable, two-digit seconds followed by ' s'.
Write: 12 h 47 min
